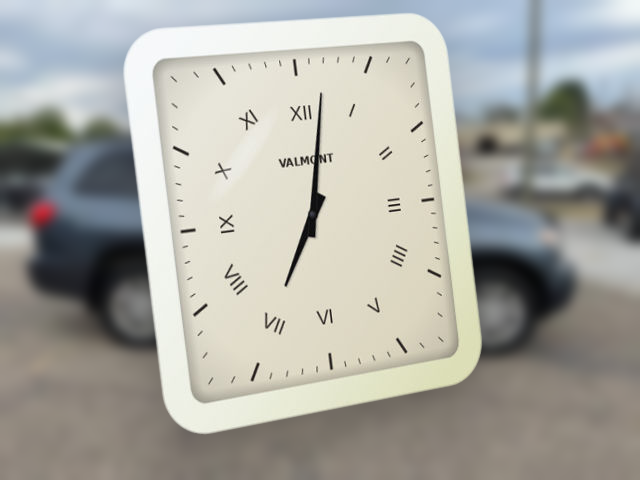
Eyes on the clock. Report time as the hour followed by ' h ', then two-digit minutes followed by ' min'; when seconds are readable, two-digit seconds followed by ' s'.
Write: 7 h 02 min
